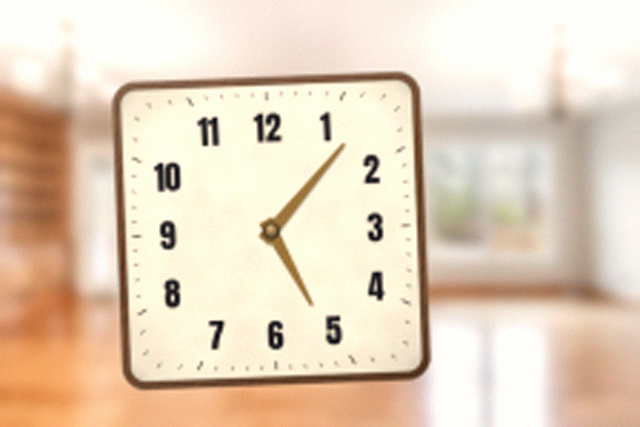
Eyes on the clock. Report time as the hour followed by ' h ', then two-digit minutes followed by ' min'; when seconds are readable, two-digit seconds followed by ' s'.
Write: 5 h 07 min
